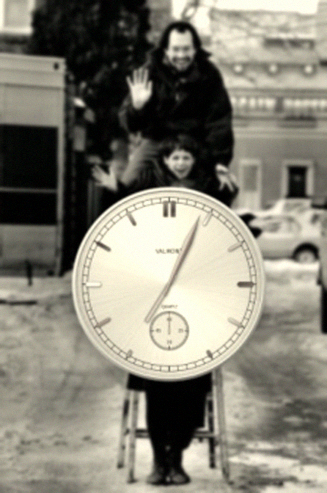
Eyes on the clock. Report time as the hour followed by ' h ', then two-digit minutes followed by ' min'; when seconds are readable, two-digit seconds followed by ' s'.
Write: 7 h 04 min
